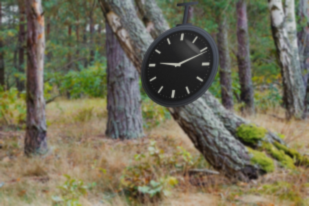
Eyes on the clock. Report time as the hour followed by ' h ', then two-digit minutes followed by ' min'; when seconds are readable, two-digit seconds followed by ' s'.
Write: 9 h 11 min
